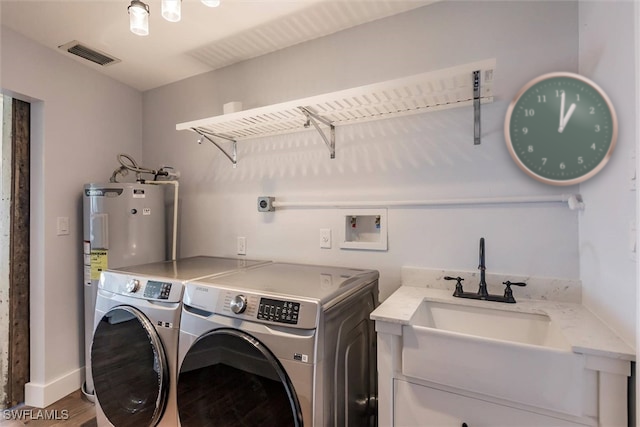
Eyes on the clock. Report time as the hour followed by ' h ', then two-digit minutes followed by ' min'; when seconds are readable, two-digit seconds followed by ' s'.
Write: 1 h 01 min
